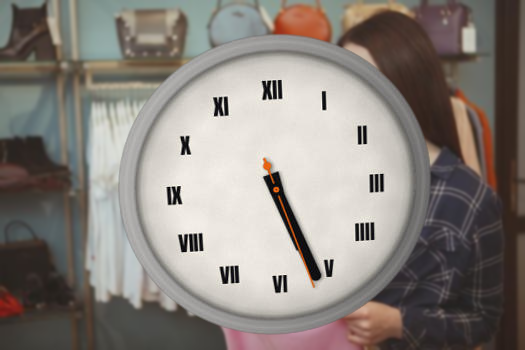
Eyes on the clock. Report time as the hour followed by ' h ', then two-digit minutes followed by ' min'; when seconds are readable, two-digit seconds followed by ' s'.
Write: 5 h 26 min 27 s
